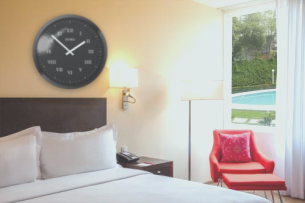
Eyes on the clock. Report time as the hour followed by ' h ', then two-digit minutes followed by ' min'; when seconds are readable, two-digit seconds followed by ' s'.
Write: 1 h 52 min
